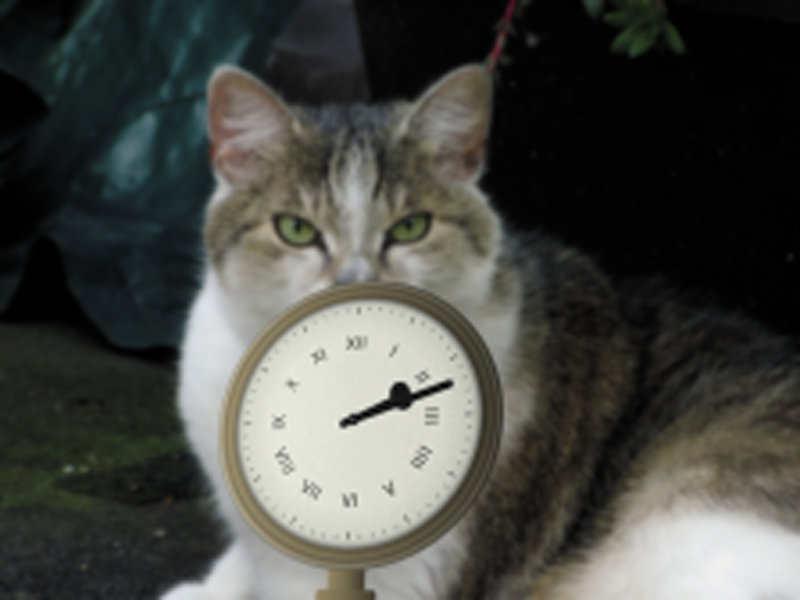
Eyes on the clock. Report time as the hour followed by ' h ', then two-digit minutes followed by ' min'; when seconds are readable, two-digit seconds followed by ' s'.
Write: 2 h 12 min
